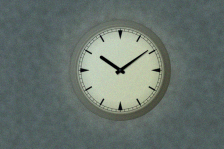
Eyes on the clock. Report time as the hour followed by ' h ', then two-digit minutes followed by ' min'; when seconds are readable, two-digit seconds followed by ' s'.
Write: 10 h 09 min
